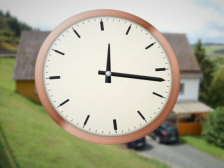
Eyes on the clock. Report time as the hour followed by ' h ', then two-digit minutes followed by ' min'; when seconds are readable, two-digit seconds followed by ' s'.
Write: 12 h 17 min
